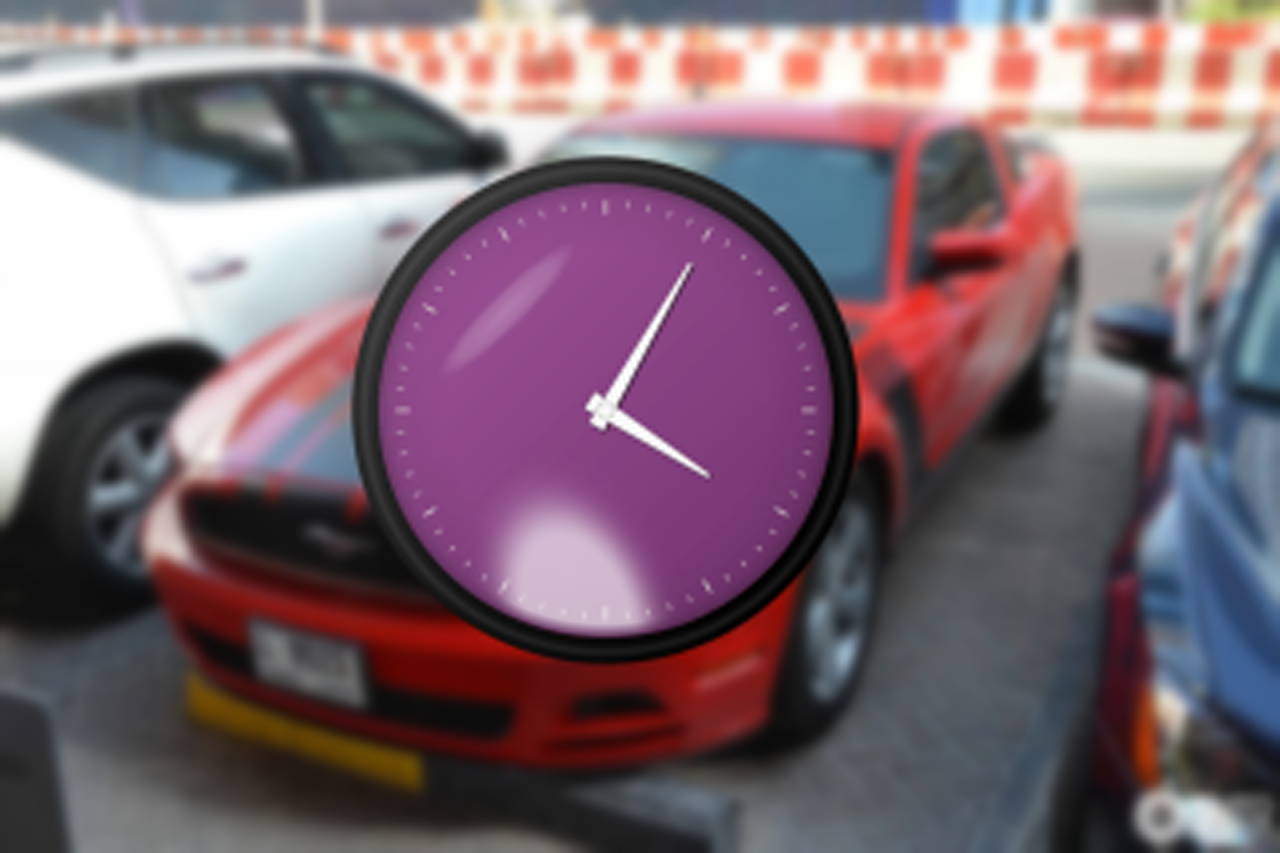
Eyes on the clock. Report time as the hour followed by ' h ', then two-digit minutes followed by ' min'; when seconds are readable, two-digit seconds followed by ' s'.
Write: 4 h 05 min
